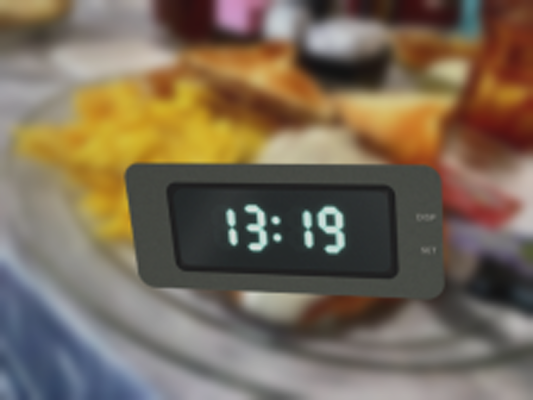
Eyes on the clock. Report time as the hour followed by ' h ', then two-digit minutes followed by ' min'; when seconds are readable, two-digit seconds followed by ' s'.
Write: 13 h 19 min
